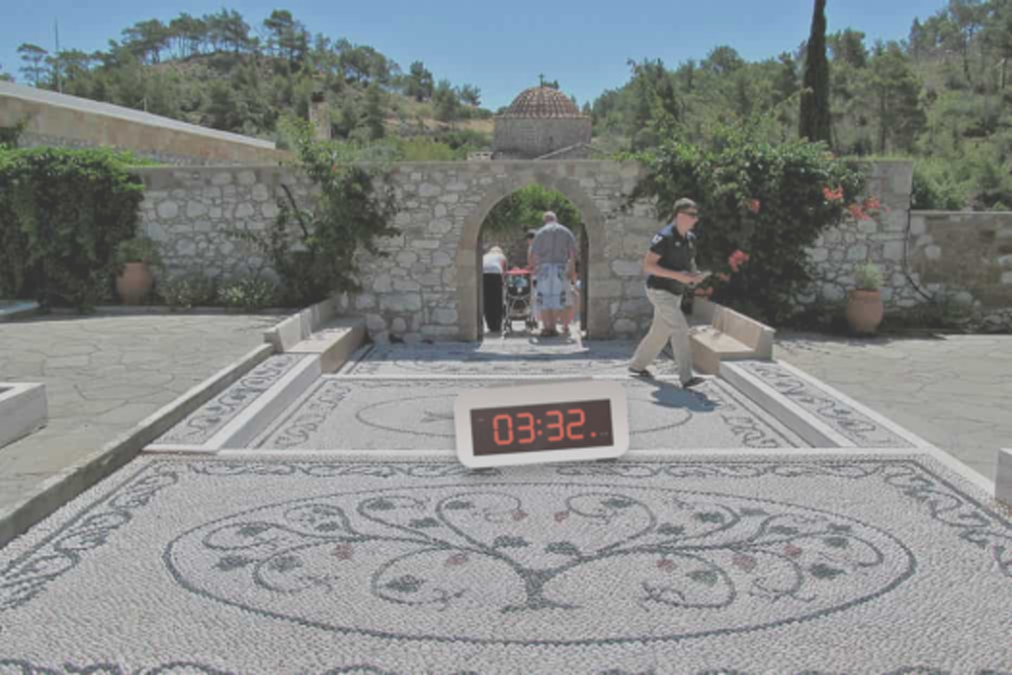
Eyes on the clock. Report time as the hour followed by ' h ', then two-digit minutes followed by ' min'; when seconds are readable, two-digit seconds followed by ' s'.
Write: 3 h 32 min
